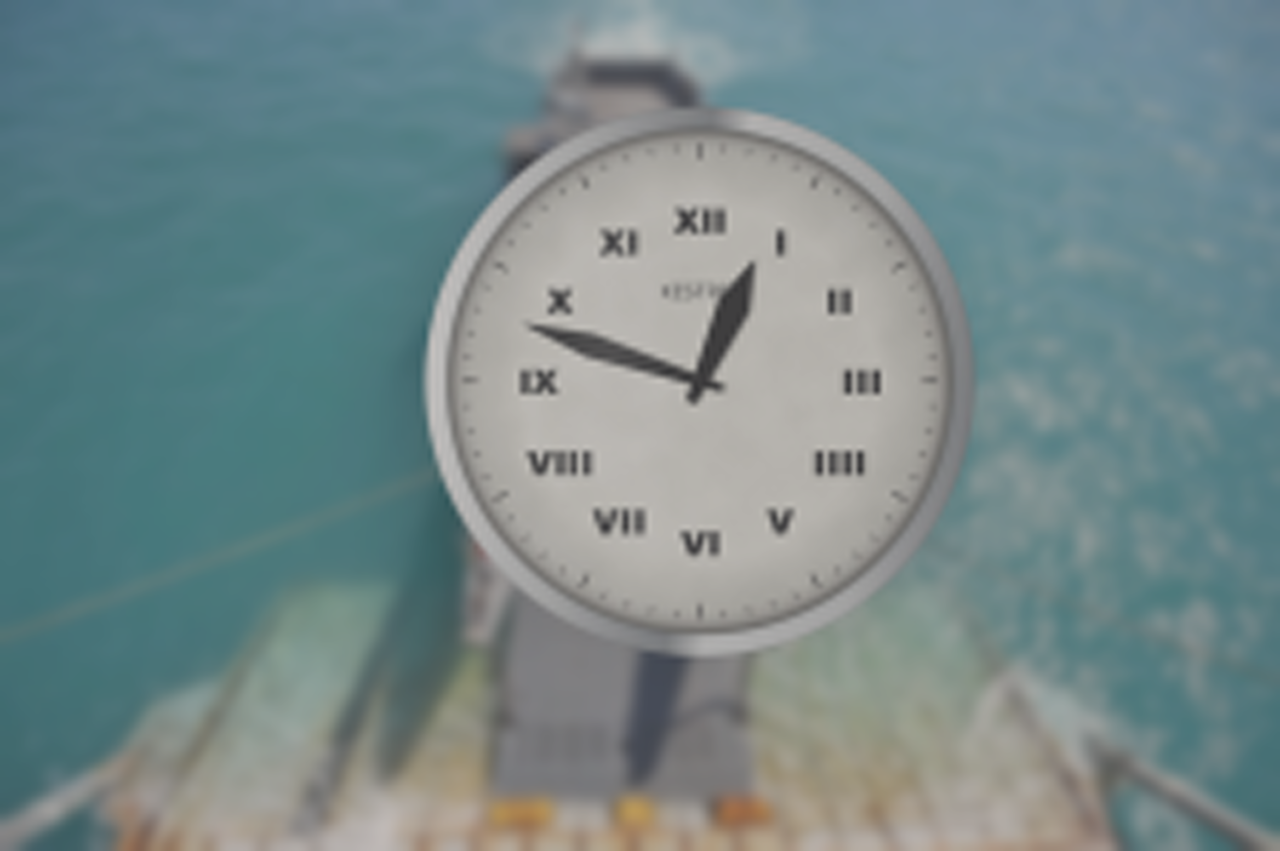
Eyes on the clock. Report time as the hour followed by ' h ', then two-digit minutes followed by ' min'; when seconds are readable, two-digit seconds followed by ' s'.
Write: 12 h 48 min
